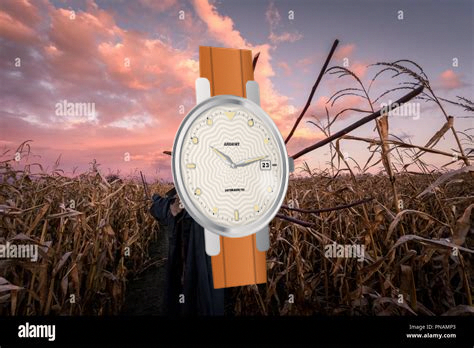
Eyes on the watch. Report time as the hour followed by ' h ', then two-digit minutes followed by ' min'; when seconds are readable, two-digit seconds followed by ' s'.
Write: 10 h 13 min
